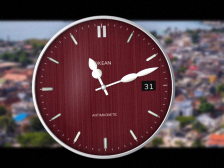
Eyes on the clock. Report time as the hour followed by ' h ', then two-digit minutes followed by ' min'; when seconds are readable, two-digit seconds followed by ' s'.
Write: 11 h 12 min
